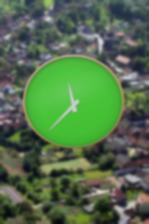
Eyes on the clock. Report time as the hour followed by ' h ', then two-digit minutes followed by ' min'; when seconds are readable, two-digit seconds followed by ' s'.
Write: 11 h 37 min
